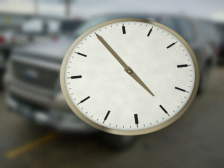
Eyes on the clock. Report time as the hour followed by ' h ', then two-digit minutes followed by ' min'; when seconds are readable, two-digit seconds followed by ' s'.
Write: 4 h 55 min
